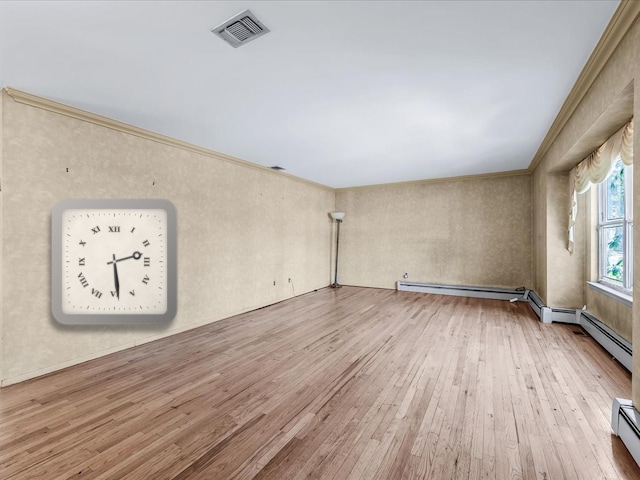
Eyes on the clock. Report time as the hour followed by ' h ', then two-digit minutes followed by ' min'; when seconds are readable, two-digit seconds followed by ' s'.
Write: 2 h 29 min
